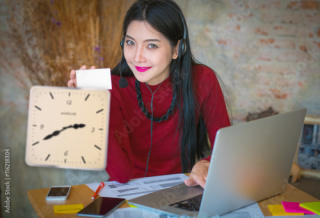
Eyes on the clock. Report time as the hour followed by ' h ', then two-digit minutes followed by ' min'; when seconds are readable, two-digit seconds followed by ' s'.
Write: 2 h 40 min
